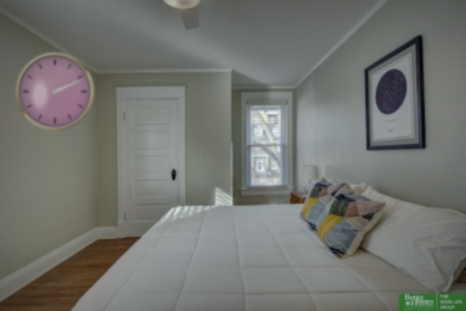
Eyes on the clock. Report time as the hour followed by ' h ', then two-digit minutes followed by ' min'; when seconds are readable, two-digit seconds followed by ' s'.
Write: 2 h 11 min
